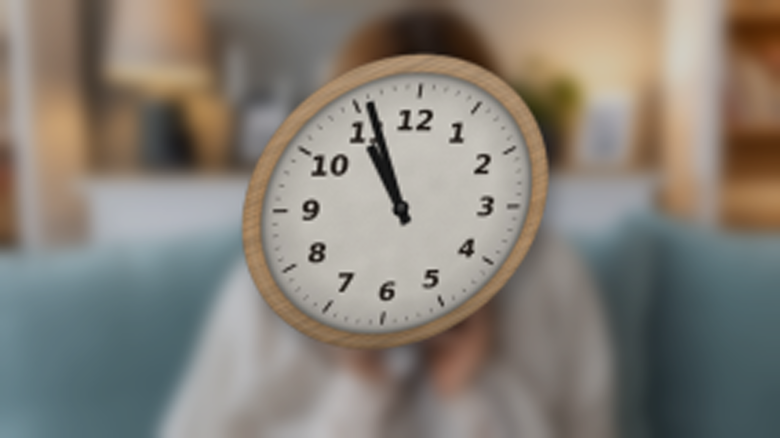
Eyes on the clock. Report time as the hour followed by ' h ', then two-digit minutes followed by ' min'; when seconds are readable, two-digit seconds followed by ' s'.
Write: 10 h 56 min
